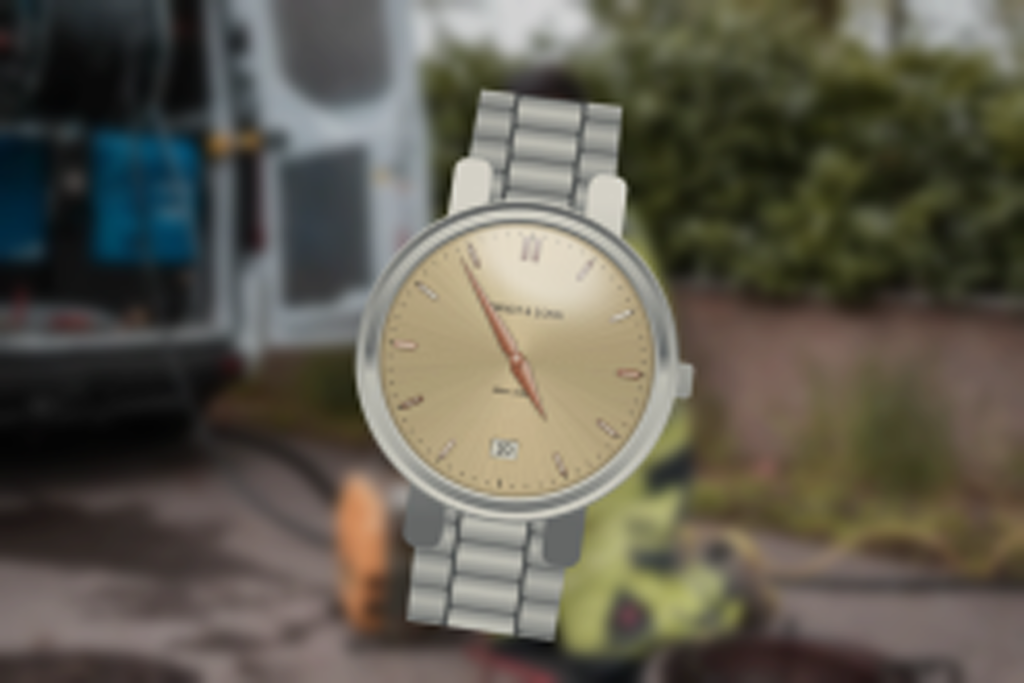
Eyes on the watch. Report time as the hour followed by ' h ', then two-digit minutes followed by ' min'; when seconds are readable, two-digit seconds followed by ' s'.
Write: 4 h 54 min
